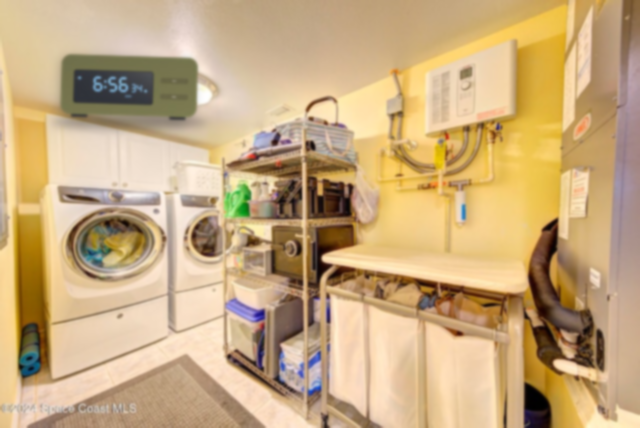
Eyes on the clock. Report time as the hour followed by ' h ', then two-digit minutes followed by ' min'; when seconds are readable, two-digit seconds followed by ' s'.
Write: 6 h 56 min
